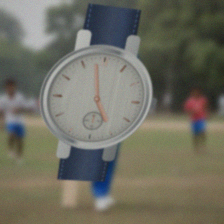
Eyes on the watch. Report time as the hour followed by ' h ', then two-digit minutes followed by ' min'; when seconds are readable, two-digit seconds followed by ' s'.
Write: 4 h 58 min
